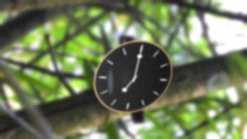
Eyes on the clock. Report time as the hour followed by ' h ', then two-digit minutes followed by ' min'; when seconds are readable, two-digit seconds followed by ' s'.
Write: 7 h 00 min
